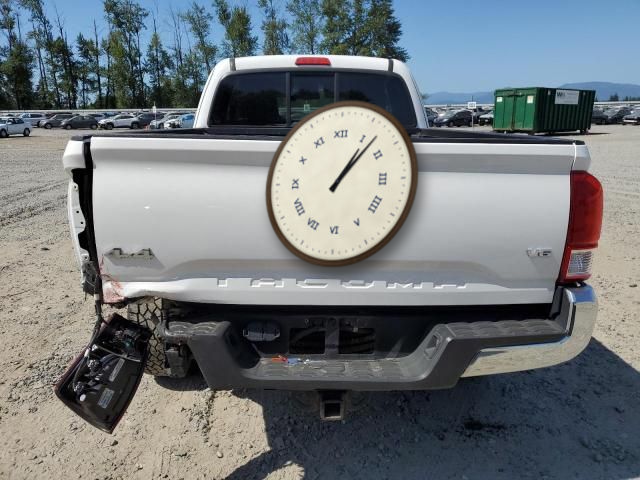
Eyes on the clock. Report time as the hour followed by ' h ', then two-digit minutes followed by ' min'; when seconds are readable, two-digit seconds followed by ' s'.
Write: 1 h 07 min
